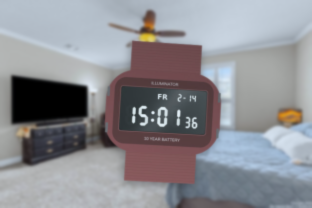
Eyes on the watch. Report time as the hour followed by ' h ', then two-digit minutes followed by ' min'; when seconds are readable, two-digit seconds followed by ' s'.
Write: 15 h 01 min 36 s
